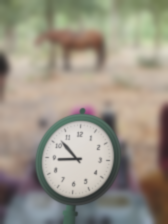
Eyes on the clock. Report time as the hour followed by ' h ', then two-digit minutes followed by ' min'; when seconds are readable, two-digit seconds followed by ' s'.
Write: 8 h 52 min
